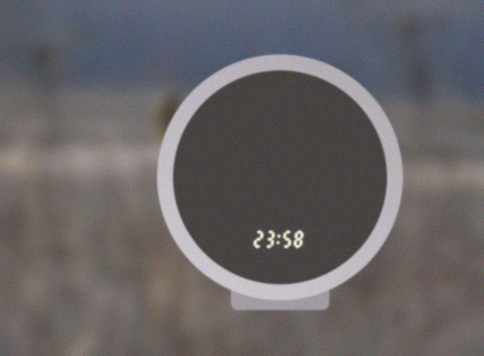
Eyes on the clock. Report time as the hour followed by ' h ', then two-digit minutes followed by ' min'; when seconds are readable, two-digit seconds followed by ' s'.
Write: 23 h 58 min
